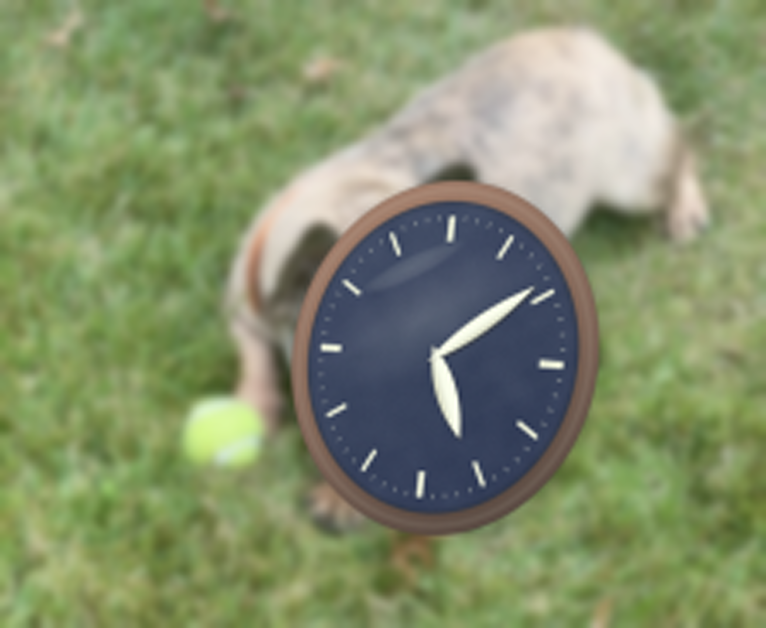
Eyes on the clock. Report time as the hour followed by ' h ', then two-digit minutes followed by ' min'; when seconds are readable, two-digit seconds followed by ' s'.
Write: 5 h 09 min
